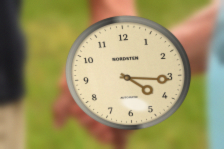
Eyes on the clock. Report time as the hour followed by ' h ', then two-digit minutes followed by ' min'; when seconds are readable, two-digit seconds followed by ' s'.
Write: 4 h 16 min
